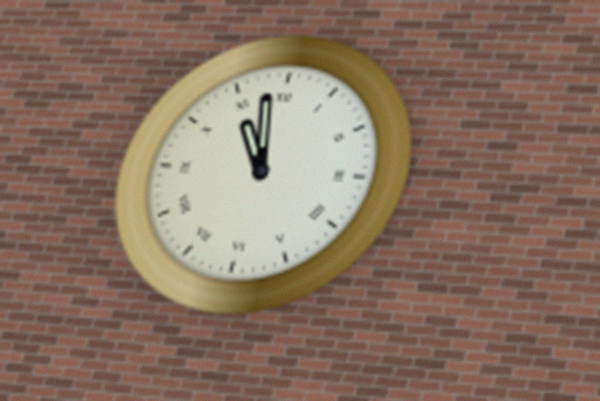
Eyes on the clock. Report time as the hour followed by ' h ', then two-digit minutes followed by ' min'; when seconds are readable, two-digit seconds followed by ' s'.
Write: 10 h 58 min
